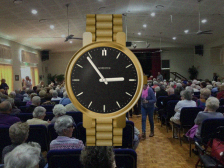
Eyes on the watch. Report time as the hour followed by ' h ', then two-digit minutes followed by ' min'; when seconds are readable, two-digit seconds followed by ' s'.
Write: 2 h 54 min
